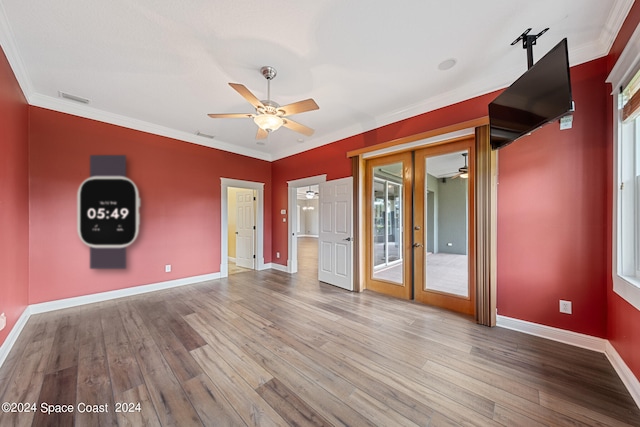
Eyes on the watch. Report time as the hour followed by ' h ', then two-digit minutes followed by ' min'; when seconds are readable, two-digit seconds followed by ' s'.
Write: 5 h 49 min
